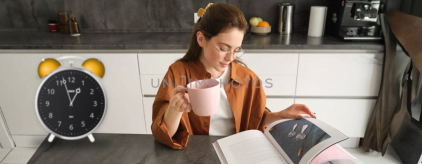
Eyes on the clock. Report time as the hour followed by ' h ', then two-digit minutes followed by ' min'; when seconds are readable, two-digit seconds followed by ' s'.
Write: 12 h 57 min
